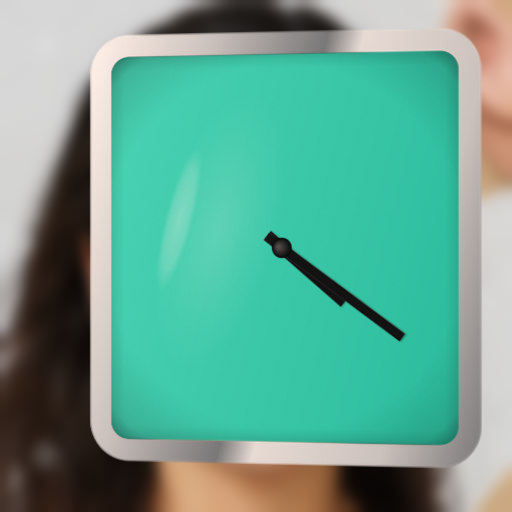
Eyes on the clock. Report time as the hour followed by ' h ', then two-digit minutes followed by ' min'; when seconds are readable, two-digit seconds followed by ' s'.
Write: 4 h 21 min
